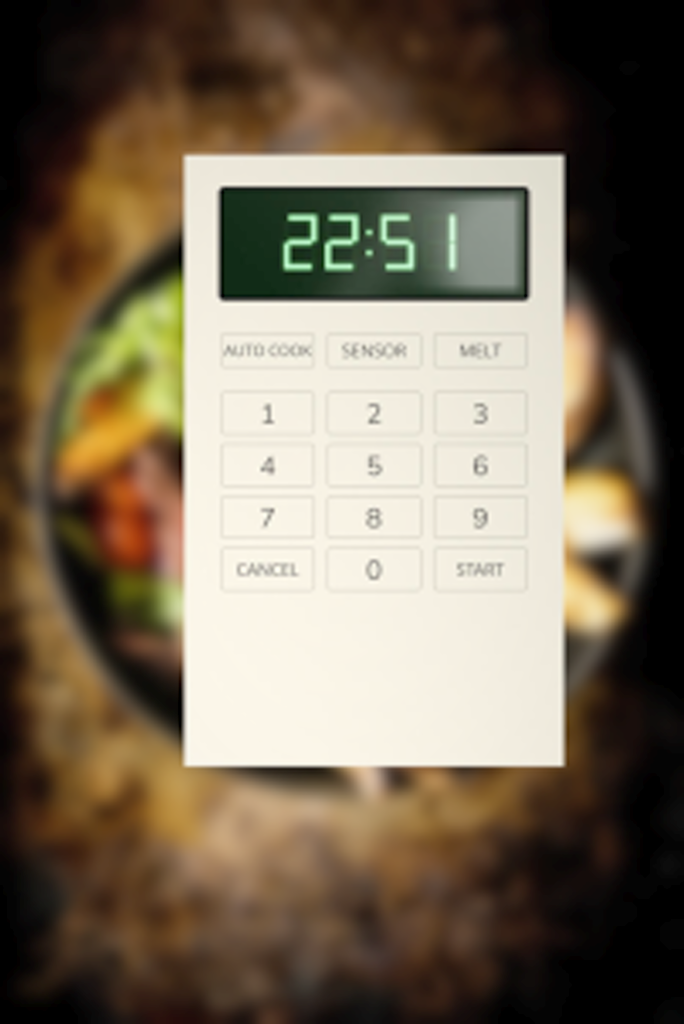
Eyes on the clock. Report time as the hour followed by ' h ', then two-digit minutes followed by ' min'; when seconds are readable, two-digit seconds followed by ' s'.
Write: 22 h 51 min
